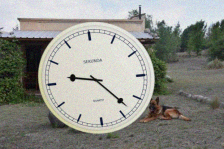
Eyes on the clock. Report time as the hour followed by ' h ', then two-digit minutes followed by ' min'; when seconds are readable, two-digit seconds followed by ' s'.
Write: 9 h 23 min
